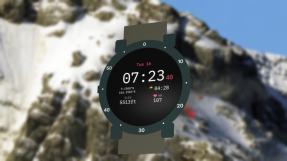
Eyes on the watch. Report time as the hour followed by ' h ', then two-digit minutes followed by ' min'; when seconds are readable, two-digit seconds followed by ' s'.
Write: 7 h 23 min
